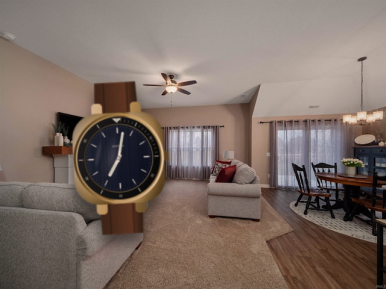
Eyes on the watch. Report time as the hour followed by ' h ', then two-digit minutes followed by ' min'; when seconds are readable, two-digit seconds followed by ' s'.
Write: 7 h 02 min
